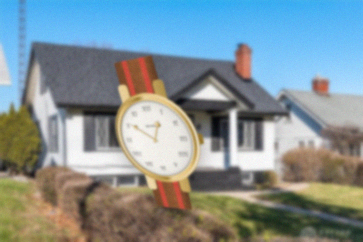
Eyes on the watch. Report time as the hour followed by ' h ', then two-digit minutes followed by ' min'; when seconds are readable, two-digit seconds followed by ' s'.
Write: 12 h 51 min
